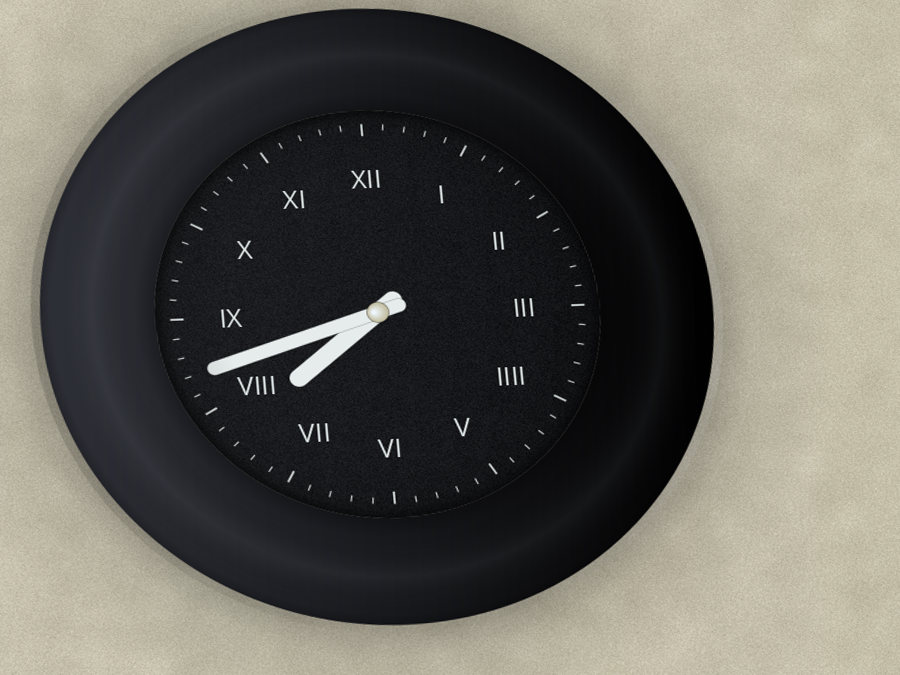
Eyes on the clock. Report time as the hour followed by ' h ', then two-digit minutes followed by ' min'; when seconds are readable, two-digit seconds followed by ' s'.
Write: 7 h 42 min
